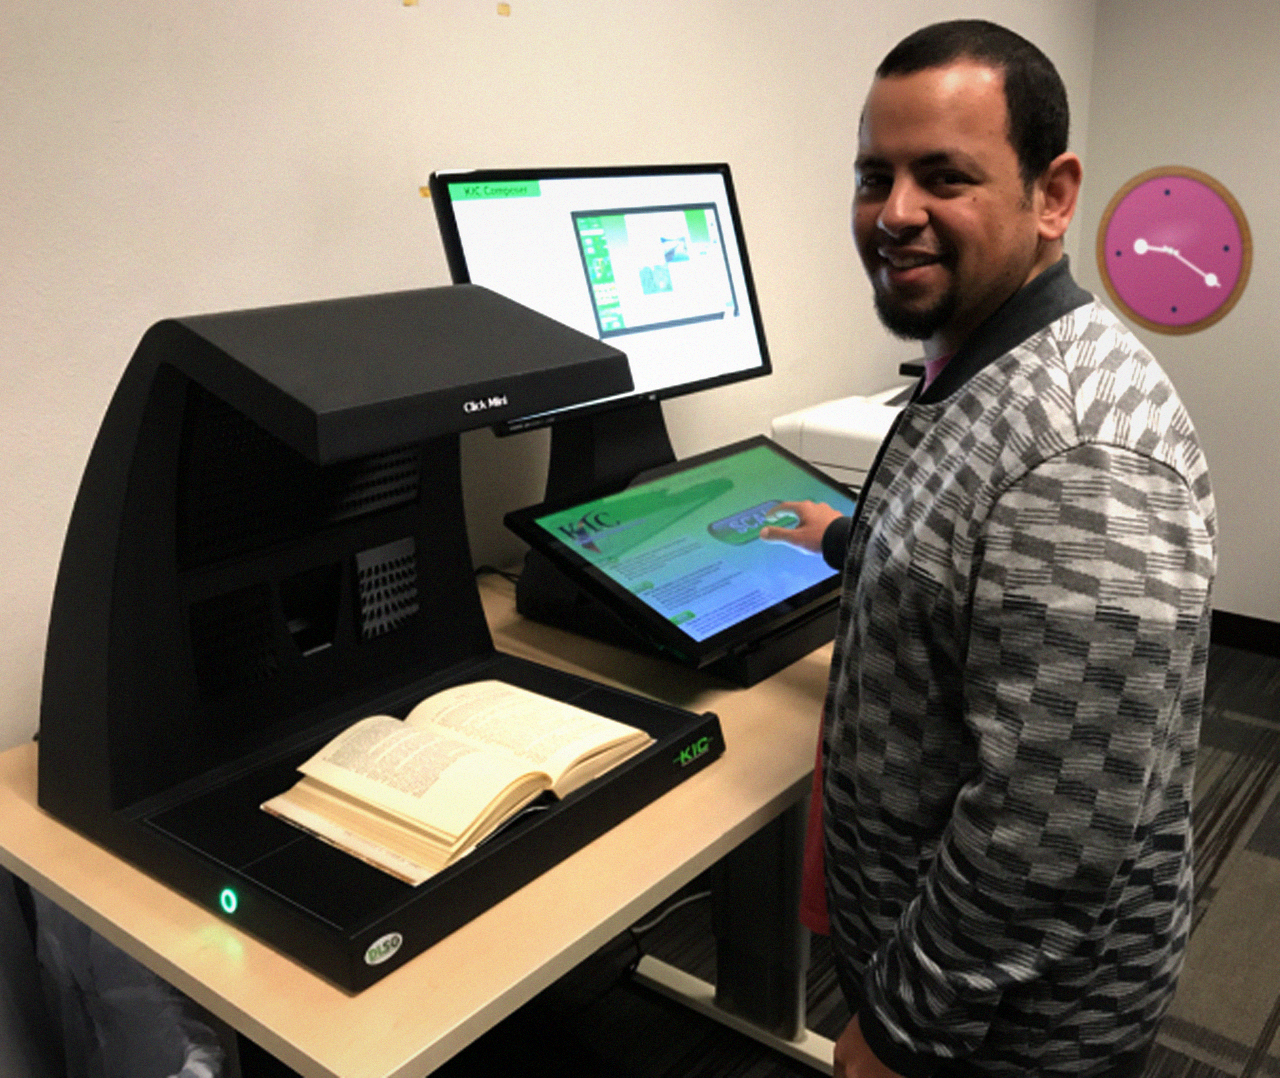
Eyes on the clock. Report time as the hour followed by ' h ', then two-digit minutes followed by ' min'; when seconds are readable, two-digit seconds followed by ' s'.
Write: 9 h 21 min
